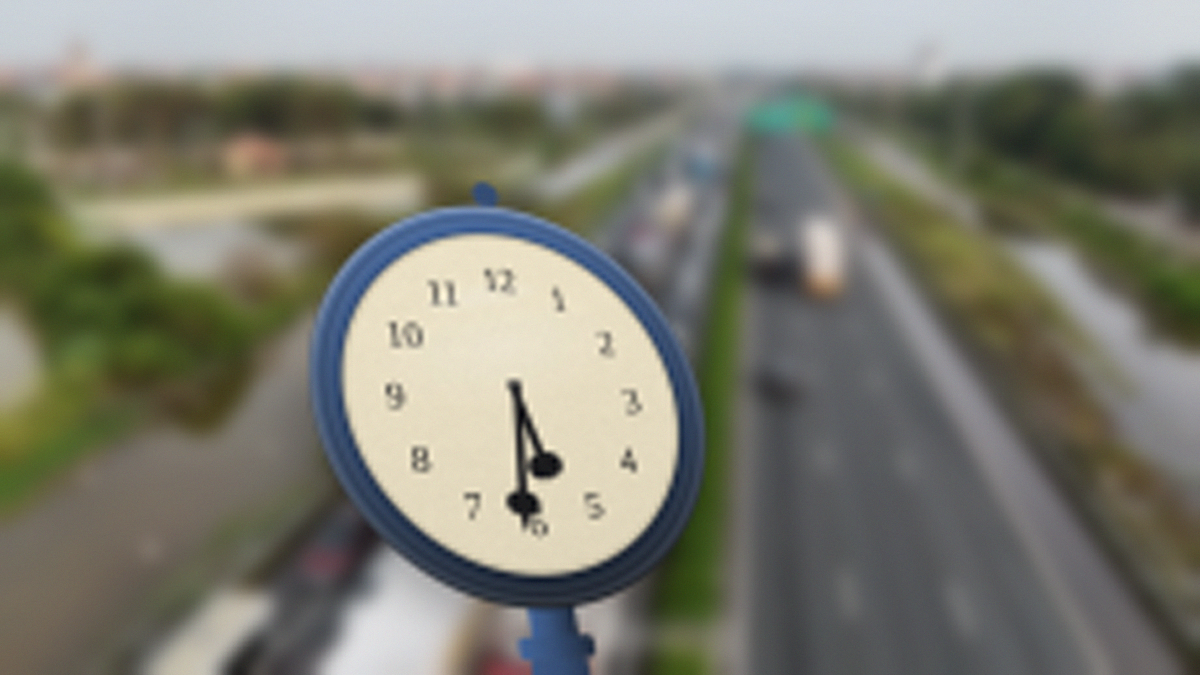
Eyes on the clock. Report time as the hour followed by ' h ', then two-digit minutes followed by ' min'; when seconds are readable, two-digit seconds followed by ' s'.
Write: 5 h 31 min
